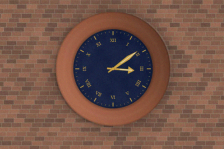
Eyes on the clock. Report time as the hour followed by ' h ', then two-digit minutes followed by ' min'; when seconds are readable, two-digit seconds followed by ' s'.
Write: 3 h 09 min
